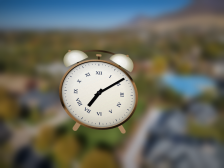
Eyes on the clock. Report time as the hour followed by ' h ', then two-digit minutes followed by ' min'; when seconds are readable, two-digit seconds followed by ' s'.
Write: 7 h 09 min
